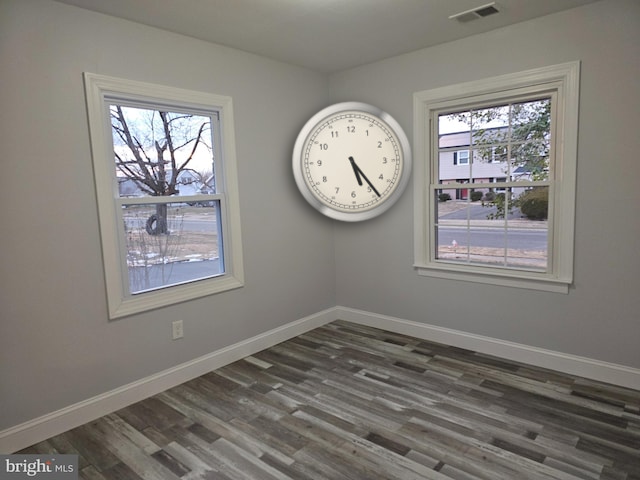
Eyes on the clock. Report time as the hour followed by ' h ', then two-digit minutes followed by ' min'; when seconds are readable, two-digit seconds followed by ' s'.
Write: 5 h 24 min
